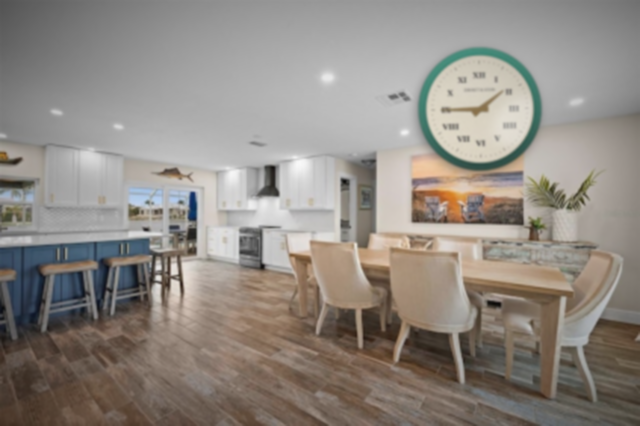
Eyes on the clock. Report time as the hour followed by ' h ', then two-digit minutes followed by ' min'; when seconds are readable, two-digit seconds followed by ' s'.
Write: 1 h 45 min
